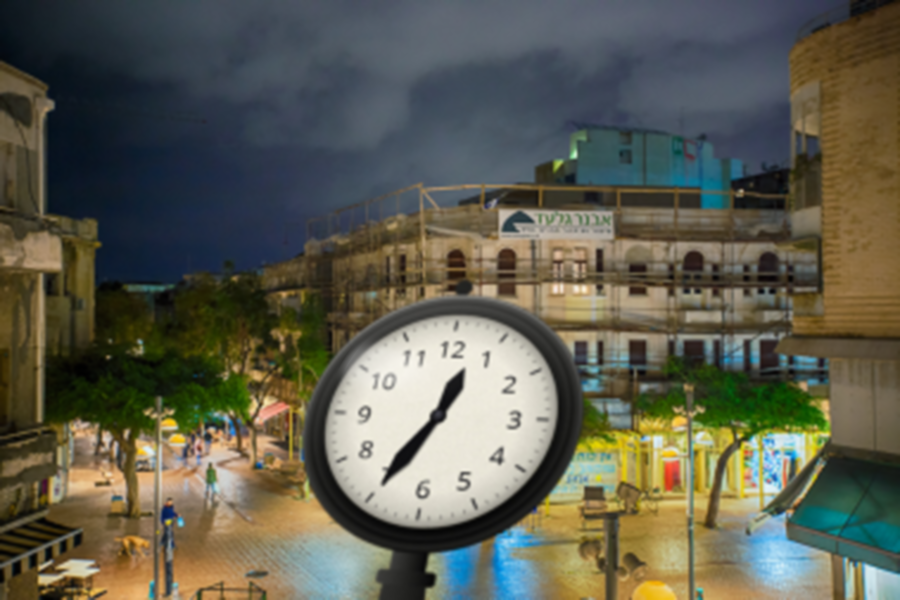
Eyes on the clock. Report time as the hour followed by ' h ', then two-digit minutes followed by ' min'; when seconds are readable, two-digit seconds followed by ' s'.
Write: 12 h 35 min
